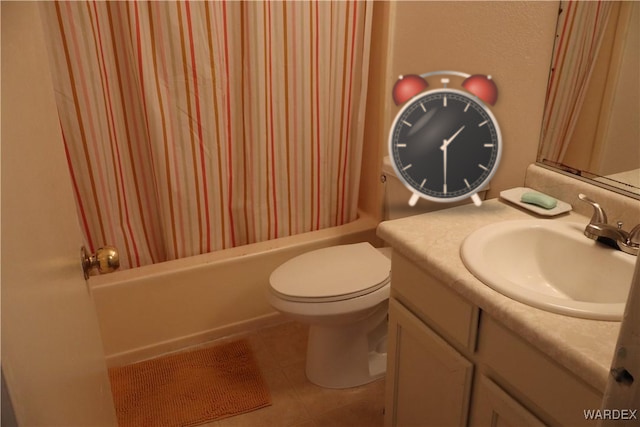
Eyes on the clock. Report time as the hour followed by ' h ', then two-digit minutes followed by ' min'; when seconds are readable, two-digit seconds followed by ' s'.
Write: 1 h 30 min
